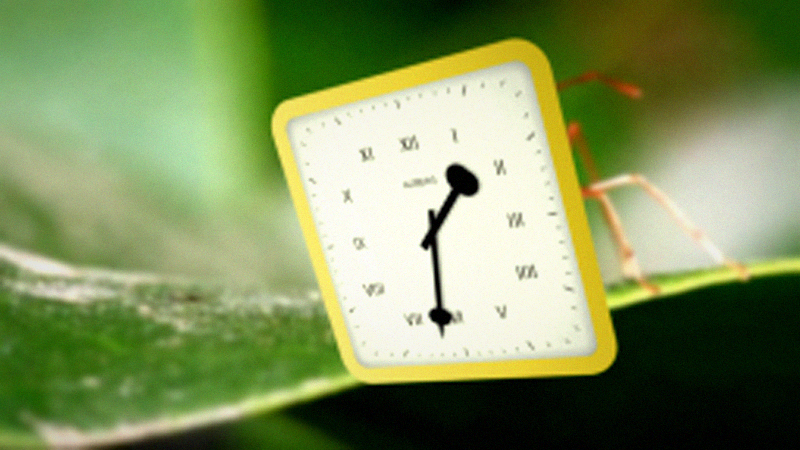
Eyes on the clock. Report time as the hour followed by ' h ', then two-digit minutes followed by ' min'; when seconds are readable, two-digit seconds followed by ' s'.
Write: 1 h 32 min
